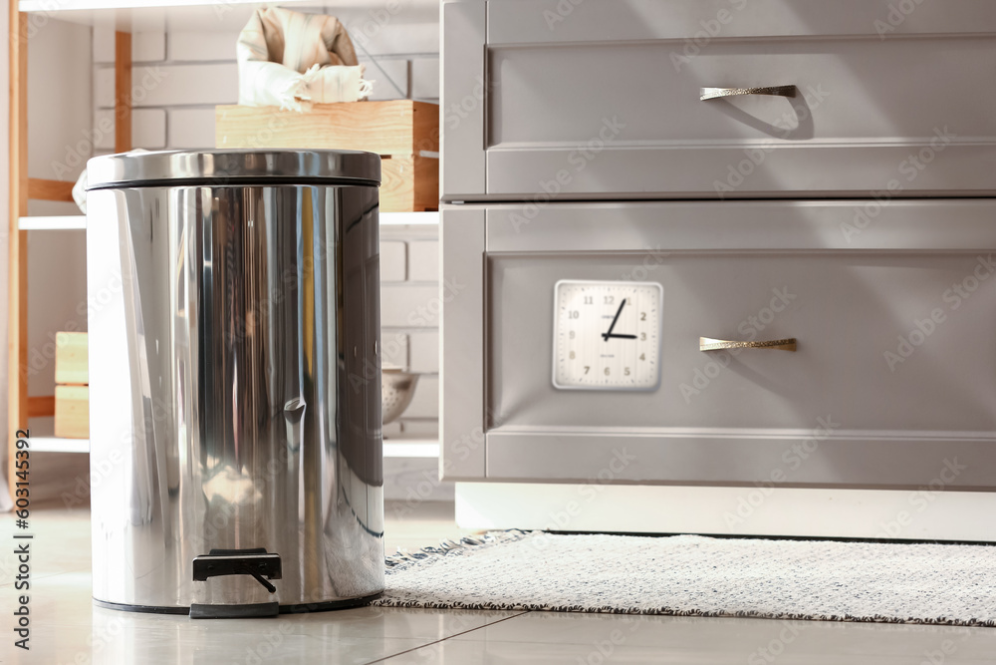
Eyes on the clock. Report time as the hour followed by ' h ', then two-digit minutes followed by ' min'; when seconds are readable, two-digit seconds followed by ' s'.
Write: 3 h 04 min
